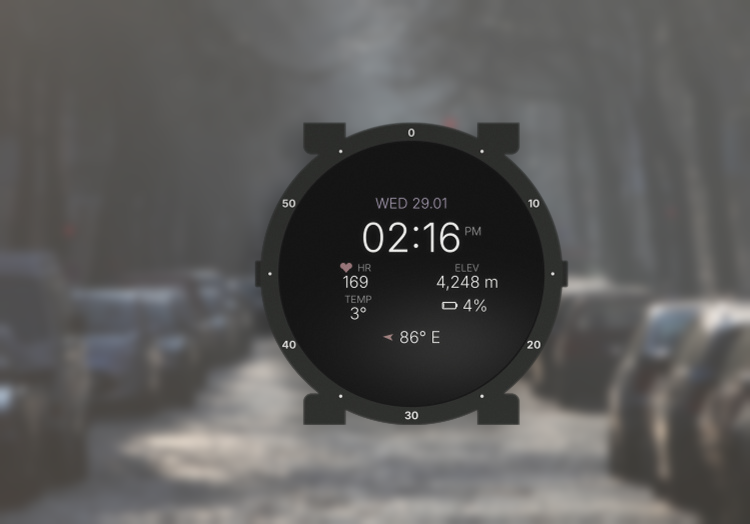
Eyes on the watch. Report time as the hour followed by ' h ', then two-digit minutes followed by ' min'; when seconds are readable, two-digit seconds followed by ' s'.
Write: 2 h 16 min
